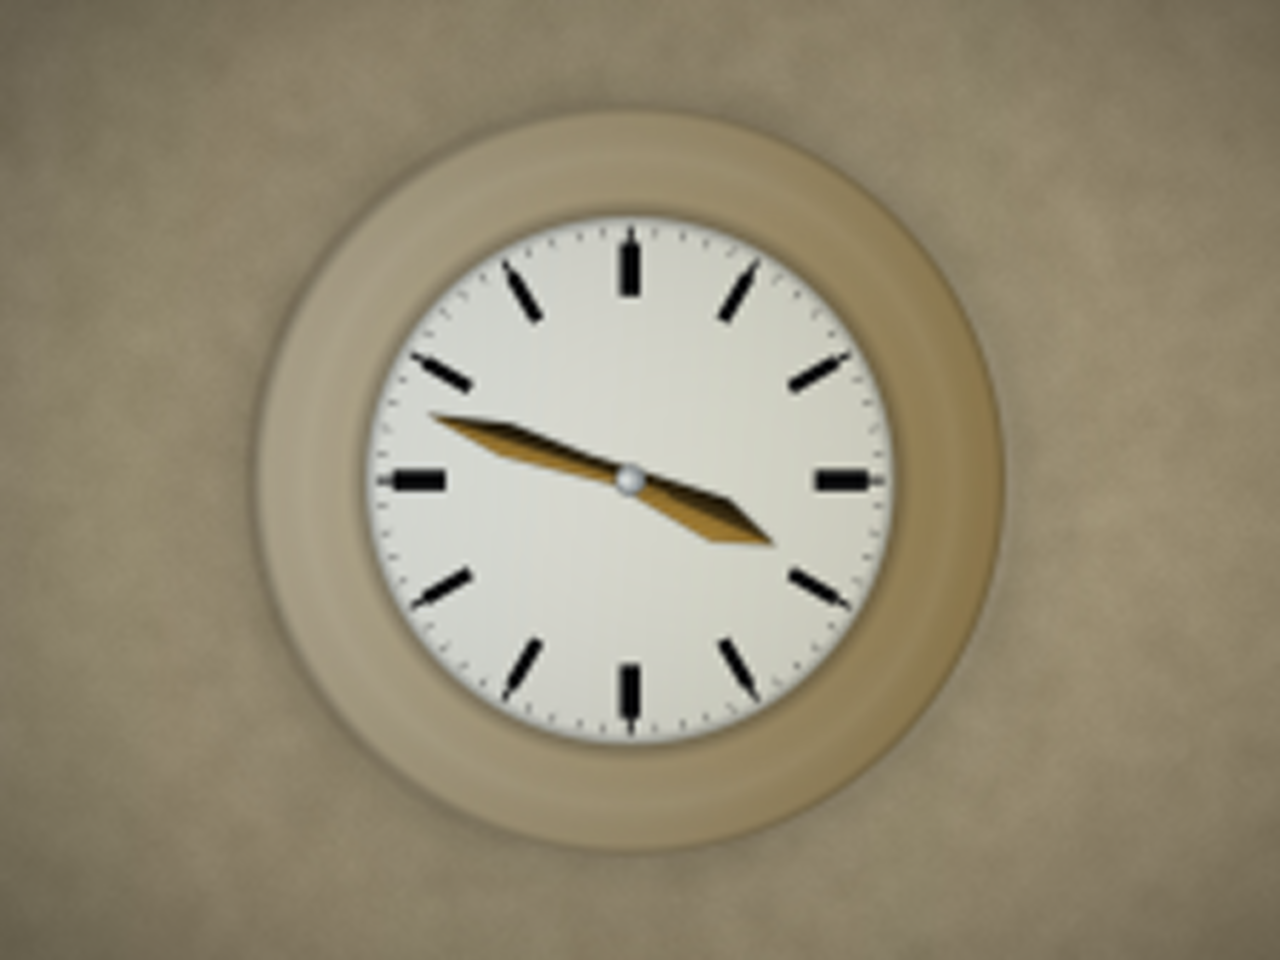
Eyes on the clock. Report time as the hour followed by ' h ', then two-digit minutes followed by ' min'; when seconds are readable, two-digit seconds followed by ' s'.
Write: 3 h 48 min
